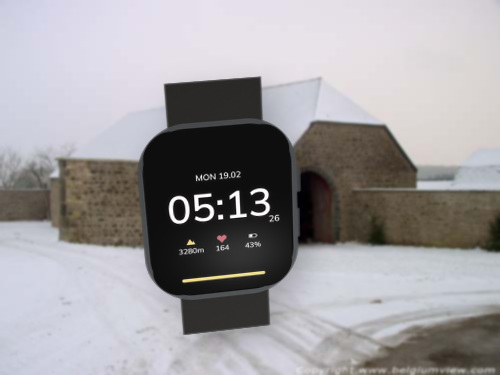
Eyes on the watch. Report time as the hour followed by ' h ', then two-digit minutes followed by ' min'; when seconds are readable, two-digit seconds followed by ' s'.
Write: 5 h 13 min 26 s
